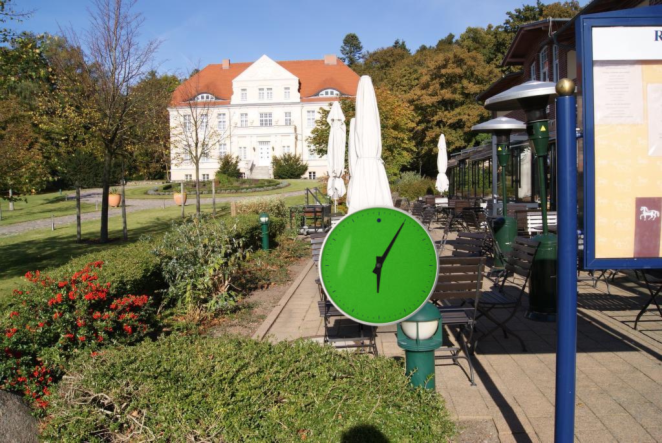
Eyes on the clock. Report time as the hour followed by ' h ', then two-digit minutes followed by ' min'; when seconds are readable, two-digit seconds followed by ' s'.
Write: 6 h 05 min
